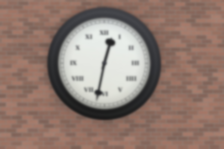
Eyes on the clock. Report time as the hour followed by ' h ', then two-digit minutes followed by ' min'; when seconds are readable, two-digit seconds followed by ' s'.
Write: 12 h 32 min
